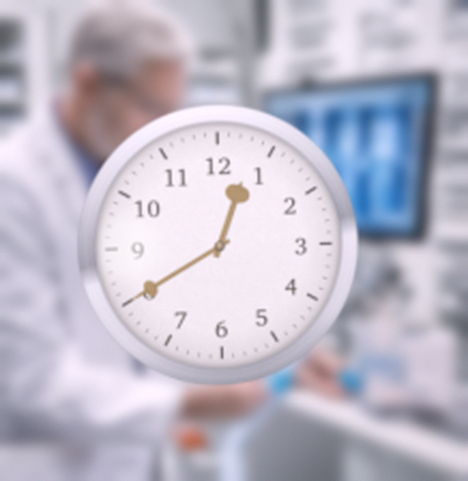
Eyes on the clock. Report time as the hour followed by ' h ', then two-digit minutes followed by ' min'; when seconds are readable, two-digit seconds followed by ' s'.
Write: 12 h 40 min
